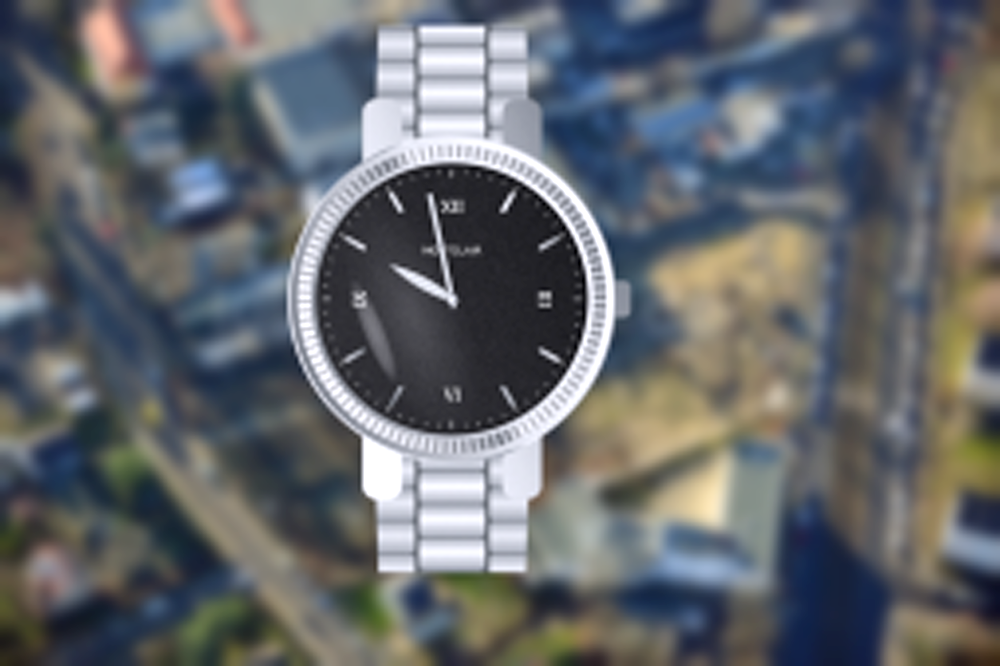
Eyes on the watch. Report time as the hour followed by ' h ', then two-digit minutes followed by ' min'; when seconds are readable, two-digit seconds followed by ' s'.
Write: 9 h 58 min
